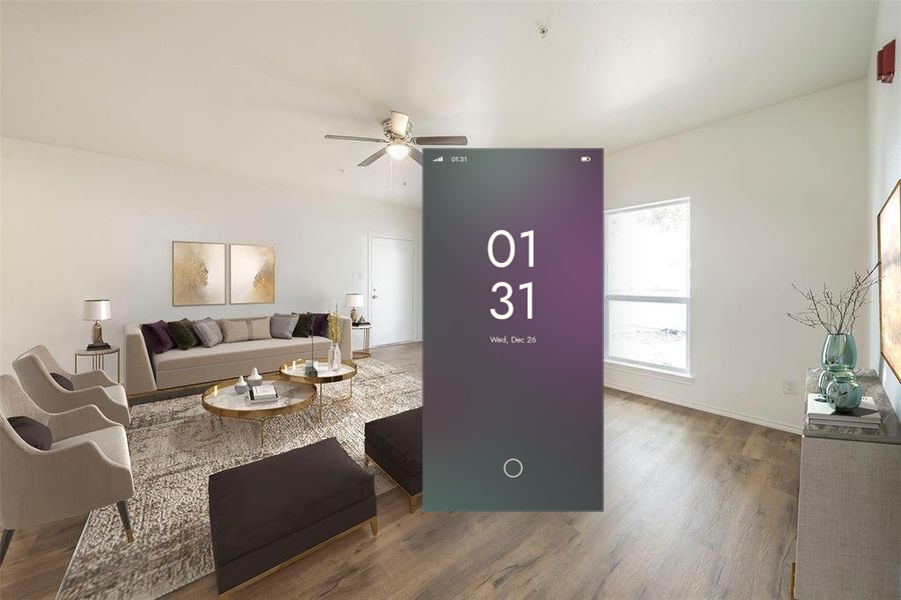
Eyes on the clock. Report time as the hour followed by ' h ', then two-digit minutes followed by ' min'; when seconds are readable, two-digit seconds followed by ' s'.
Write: 1 h 31 min
